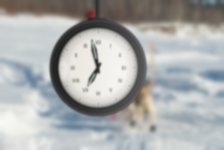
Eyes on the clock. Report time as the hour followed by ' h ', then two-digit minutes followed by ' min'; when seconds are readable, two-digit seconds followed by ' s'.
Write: 6 h 58 min
